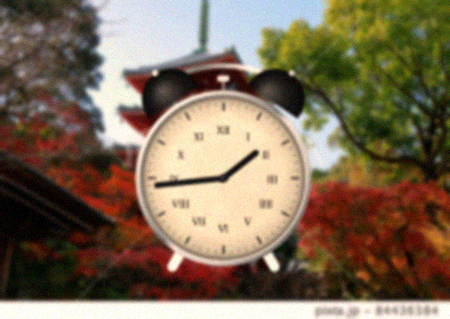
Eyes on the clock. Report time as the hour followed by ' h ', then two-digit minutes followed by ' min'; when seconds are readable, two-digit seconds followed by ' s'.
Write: 1 h 44 min
